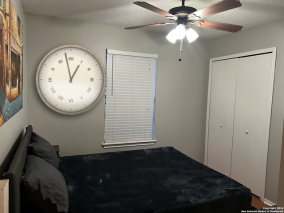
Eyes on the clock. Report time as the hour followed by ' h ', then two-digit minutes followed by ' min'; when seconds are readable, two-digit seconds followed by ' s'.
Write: 12 h 58 min
